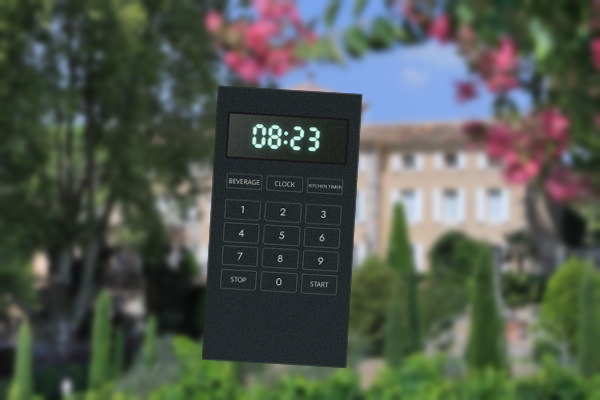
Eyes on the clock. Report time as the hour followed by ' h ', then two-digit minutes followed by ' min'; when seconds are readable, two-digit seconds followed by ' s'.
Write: 8 h 23 min
